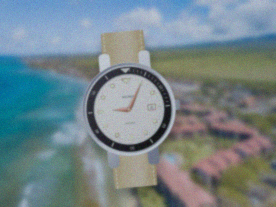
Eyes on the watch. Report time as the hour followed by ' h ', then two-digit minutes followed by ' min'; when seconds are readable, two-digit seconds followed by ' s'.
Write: 9 h 05 min
